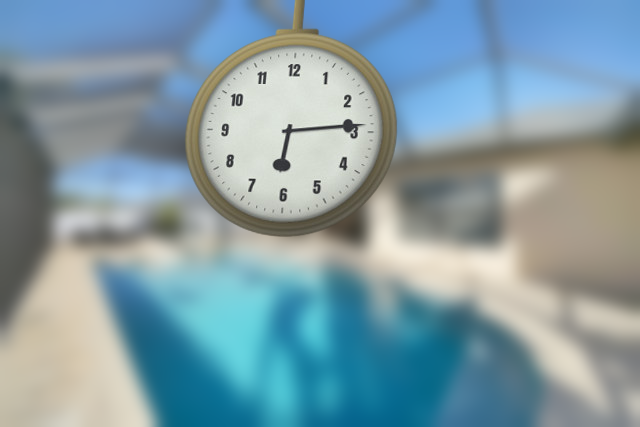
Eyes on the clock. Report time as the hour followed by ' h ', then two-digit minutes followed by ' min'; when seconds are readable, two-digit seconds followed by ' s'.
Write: 6 h 14 min
